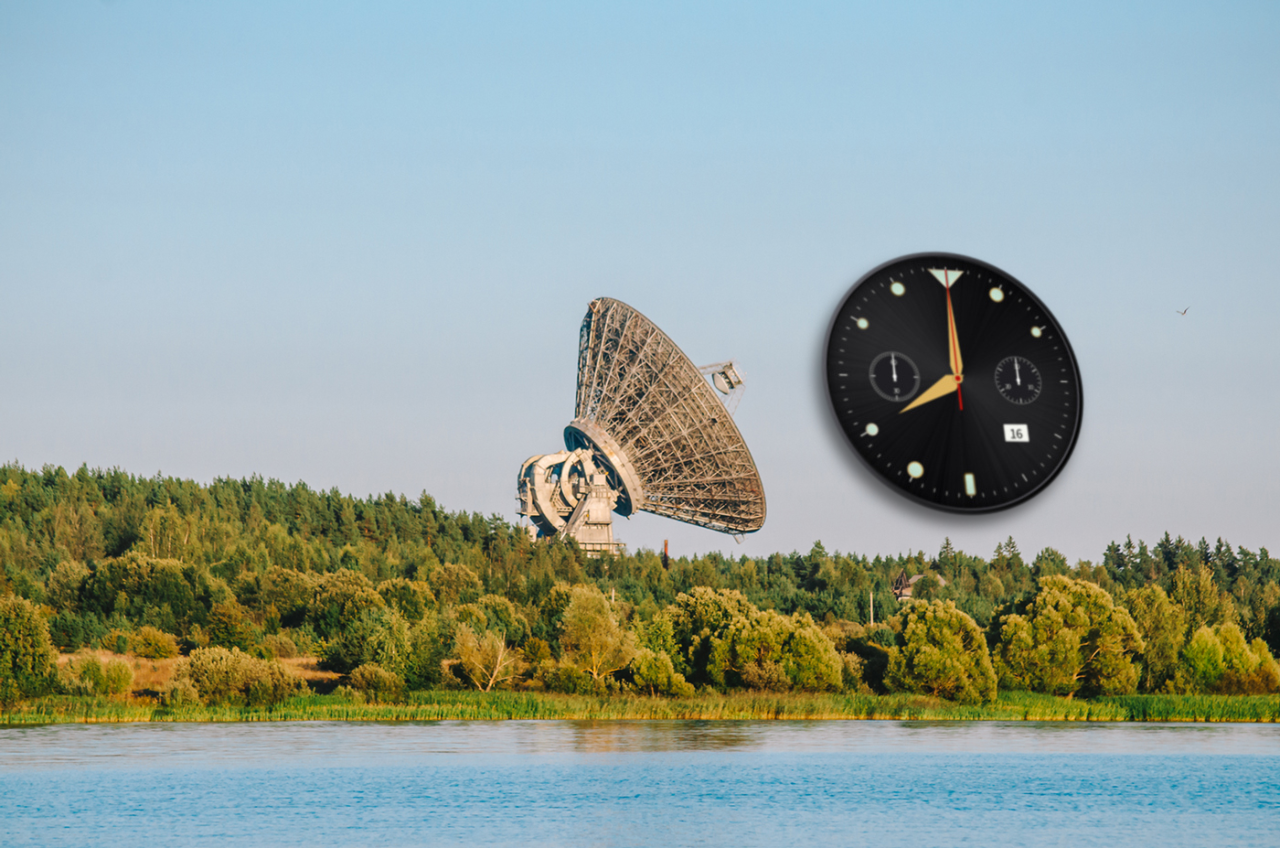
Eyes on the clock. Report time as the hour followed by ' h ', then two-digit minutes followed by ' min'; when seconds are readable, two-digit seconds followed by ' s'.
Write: 8 h 00 min
